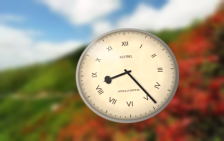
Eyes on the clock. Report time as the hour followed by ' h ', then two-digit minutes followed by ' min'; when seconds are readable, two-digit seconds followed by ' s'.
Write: 8 h 24 min
